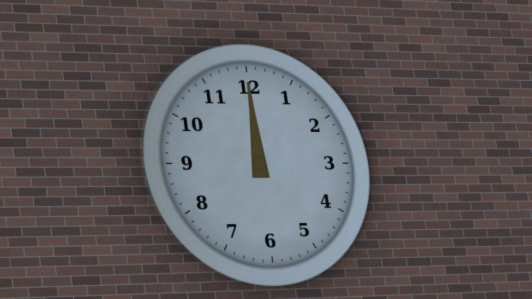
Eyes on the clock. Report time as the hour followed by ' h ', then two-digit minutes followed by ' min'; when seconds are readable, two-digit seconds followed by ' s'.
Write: 12 h 00 min
